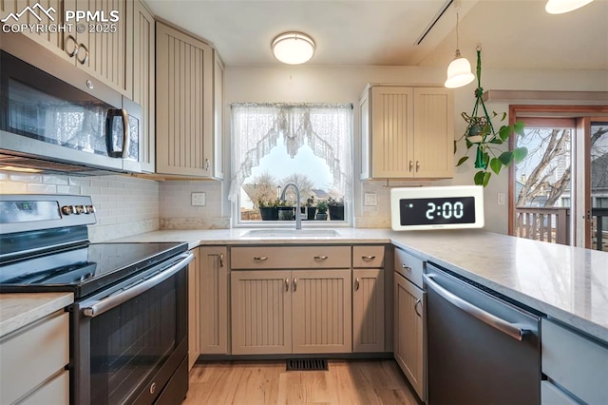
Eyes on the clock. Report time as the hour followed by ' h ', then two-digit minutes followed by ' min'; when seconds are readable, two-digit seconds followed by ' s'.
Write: 2 h 00 min
